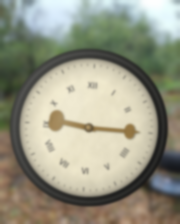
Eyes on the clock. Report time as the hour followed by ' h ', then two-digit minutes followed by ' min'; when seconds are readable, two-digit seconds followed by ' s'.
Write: 9 h 15 min
